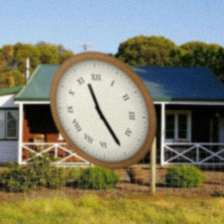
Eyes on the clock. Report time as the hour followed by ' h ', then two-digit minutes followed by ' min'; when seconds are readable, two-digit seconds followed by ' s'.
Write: 11 h 25 min
